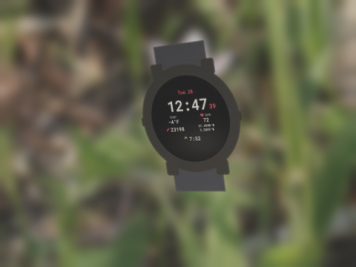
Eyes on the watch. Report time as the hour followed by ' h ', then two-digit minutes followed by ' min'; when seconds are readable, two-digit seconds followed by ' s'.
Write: 12 h 47 min
